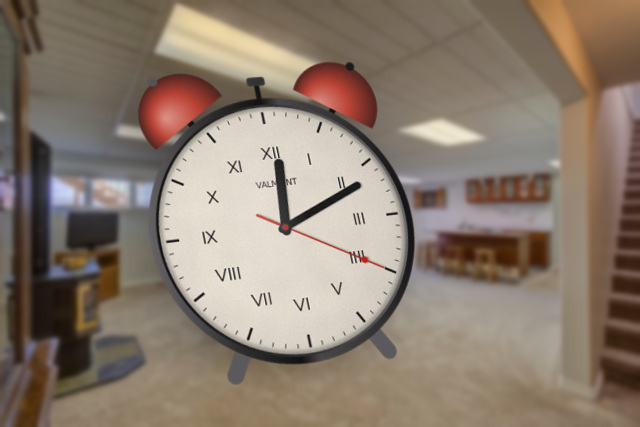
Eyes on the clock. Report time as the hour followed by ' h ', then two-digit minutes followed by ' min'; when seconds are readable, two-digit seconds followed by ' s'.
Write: 12 h 11 min 20 s
